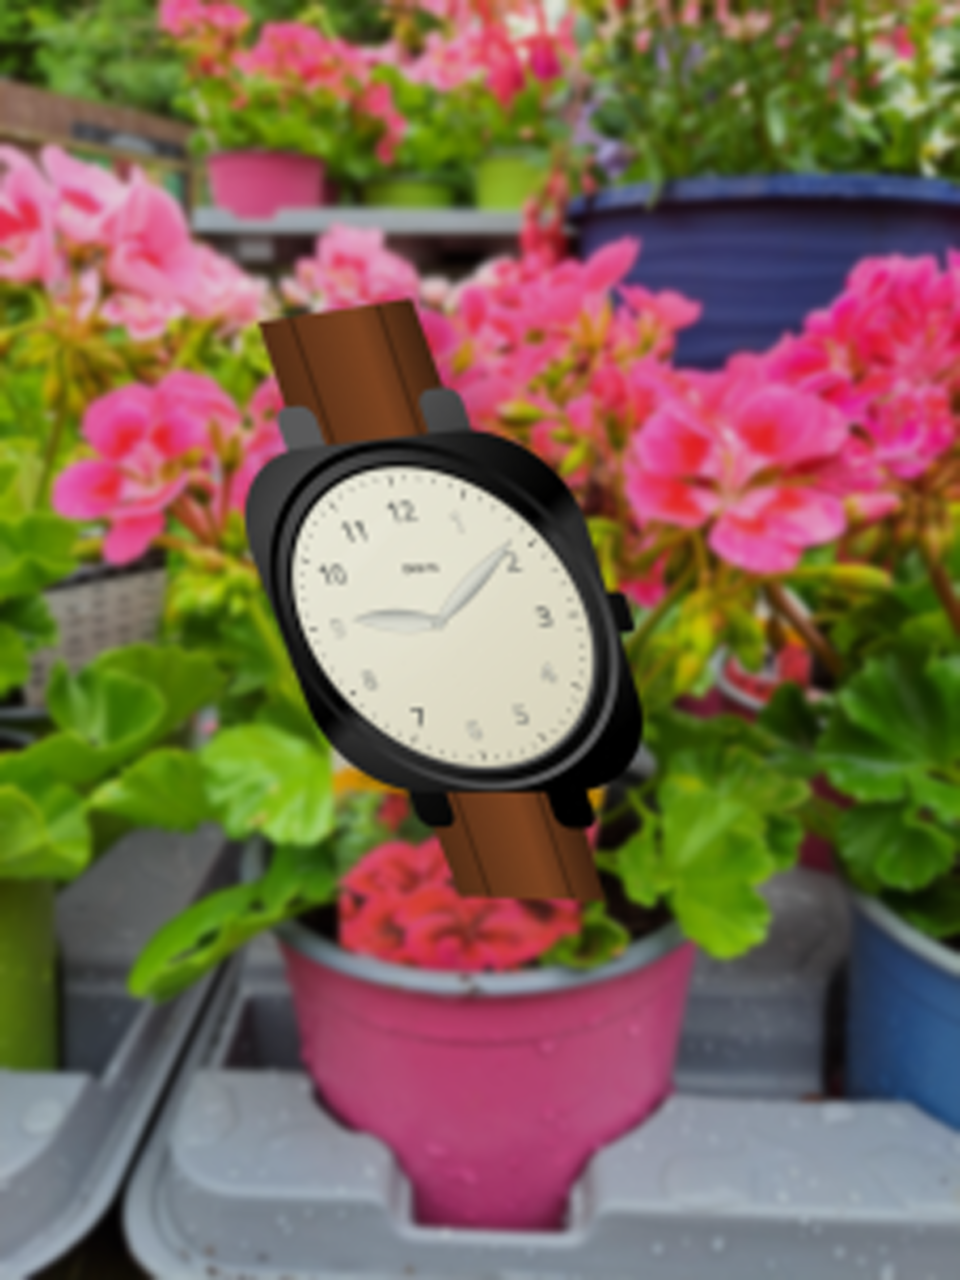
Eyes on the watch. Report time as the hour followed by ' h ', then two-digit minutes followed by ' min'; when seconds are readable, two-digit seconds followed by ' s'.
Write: 9 h 09 min
